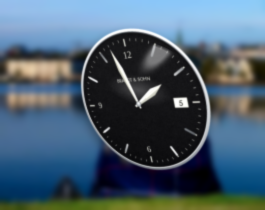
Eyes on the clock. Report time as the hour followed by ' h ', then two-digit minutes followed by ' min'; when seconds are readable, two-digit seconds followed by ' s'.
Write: 1 h 57 min
